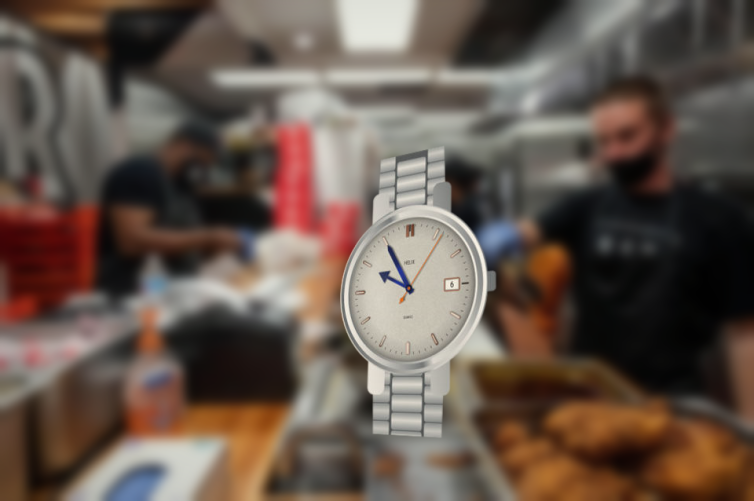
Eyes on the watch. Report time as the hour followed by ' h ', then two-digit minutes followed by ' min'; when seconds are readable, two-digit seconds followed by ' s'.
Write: 9 h 55 min 06 s
